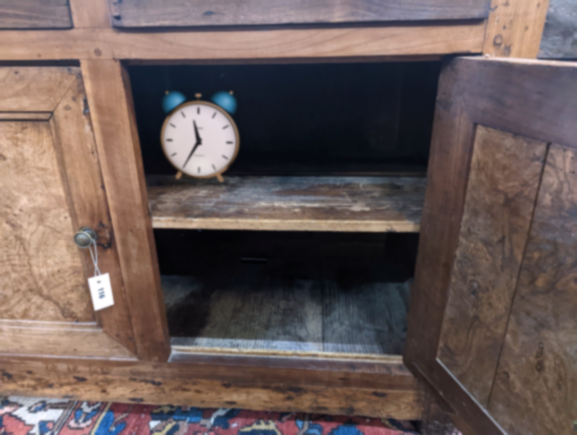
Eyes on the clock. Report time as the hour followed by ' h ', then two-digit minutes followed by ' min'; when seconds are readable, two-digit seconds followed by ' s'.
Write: 11 h 35 min
